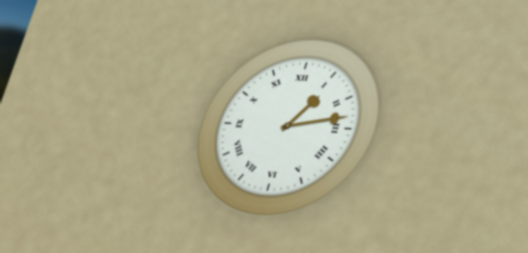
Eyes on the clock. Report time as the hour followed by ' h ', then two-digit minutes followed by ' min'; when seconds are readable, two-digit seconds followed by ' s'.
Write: 1 h 13 min
